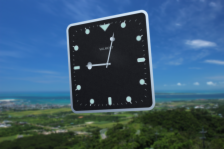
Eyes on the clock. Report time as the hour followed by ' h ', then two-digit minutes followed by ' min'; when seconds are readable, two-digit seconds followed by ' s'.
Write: 9 h 03 min
